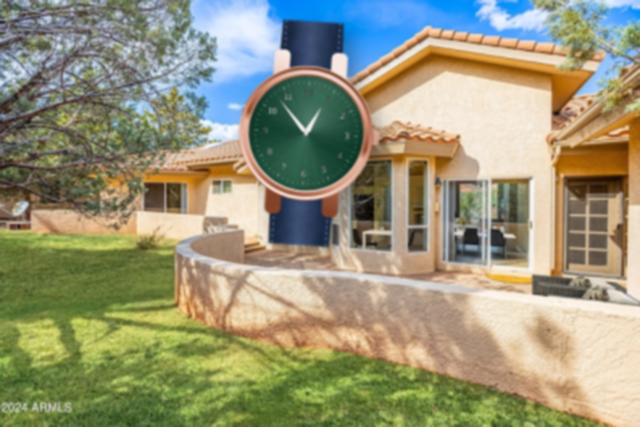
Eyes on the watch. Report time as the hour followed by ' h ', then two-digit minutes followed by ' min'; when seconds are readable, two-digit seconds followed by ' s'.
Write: 12 h 53 min
